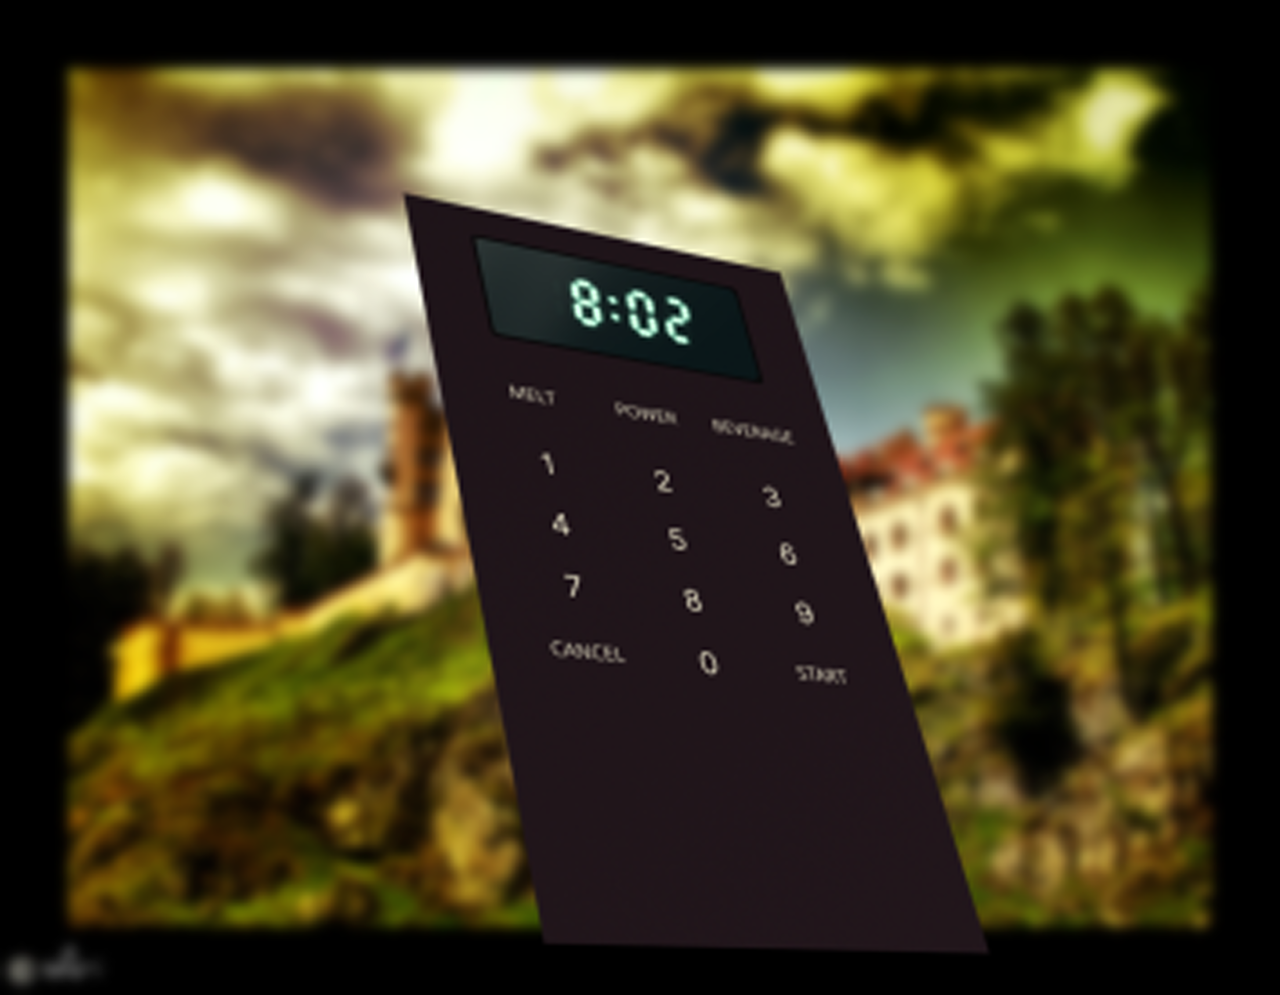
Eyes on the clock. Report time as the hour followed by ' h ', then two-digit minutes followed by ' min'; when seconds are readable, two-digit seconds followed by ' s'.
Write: 8 h 02 min
